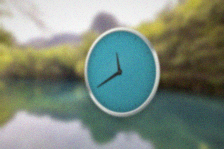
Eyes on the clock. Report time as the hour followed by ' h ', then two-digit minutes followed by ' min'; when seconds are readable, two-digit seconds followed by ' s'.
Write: 11 h 40 min
